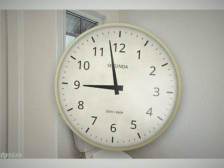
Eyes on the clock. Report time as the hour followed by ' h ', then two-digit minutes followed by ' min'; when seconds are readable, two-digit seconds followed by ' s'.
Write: 8 h 58 min
